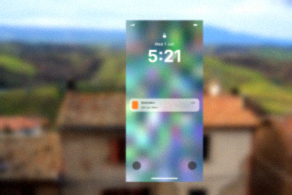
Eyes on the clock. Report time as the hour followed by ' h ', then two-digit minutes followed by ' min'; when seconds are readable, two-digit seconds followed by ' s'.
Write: 5 h 21 min
